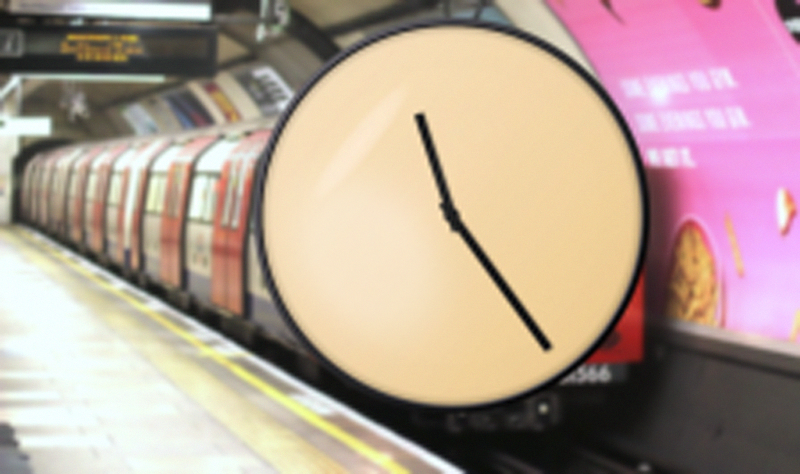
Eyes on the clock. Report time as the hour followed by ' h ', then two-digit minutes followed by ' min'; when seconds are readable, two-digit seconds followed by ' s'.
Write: 11 h 24 min
